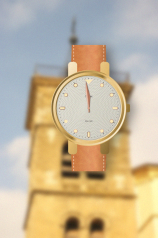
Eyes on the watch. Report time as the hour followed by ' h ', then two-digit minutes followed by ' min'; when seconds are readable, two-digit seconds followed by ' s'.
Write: 11 h 59 min
